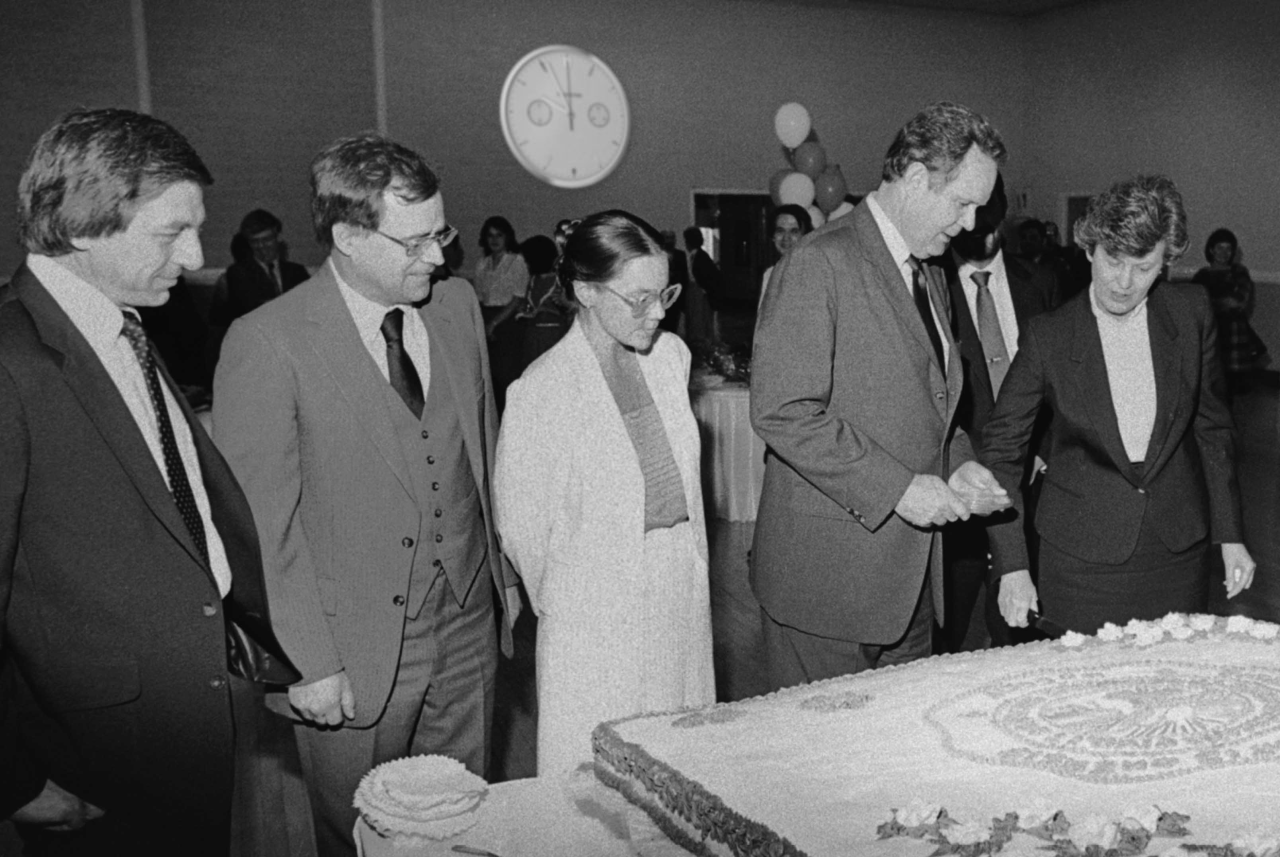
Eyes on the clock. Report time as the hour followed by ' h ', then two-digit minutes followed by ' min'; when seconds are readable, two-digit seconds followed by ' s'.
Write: 9 h 56 min
